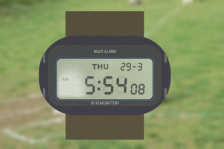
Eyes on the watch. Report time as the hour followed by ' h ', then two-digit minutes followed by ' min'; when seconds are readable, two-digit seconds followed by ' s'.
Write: 5 h 54 min 08 s
